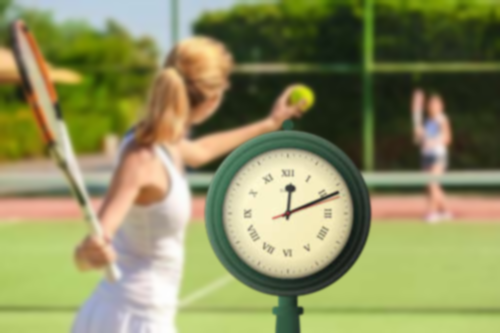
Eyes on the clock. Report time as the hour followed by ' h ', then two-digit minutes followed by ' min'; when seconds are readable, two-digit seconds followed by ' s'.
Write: 12 h 11 min 12 s
